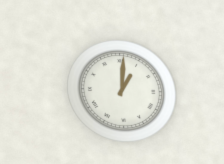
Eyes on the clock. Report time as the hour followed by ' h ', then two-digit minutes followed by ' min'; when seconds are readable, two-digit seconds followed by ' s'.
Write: 1 h 01 min
